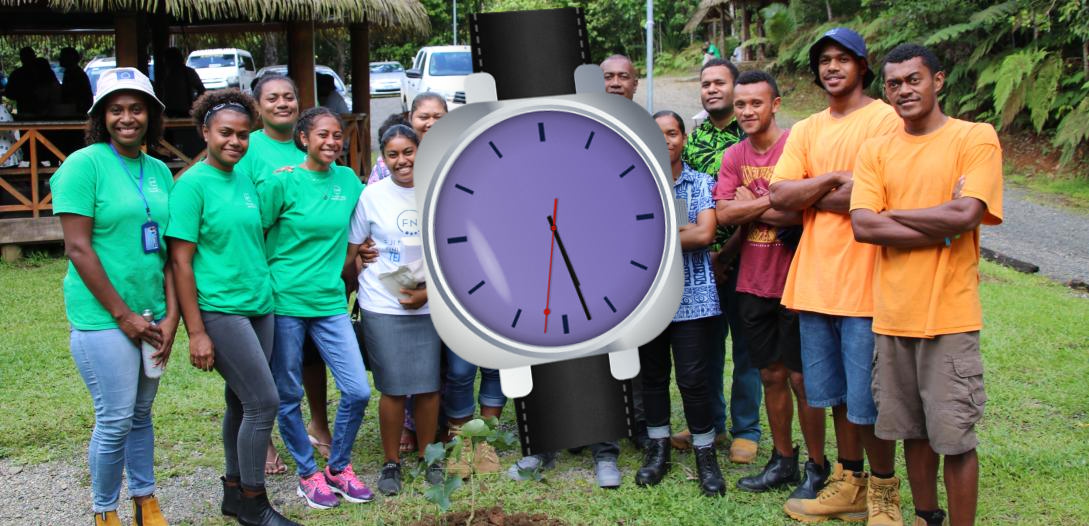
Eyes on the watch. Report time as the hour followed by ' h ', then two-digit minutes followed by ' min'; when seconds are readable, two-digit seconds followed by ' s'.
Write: 5 h 27 min 32 s
